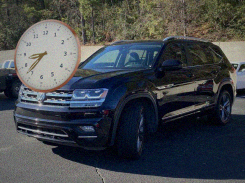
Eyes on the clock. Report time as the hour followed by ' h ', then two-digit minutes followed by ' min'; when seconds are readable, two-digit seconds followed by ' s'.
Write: 8 h 37 min
